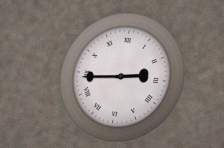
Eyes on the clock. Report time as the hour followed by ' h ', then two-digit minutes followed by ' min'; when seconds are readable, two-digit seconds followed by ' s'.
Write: 2 h 44 min
